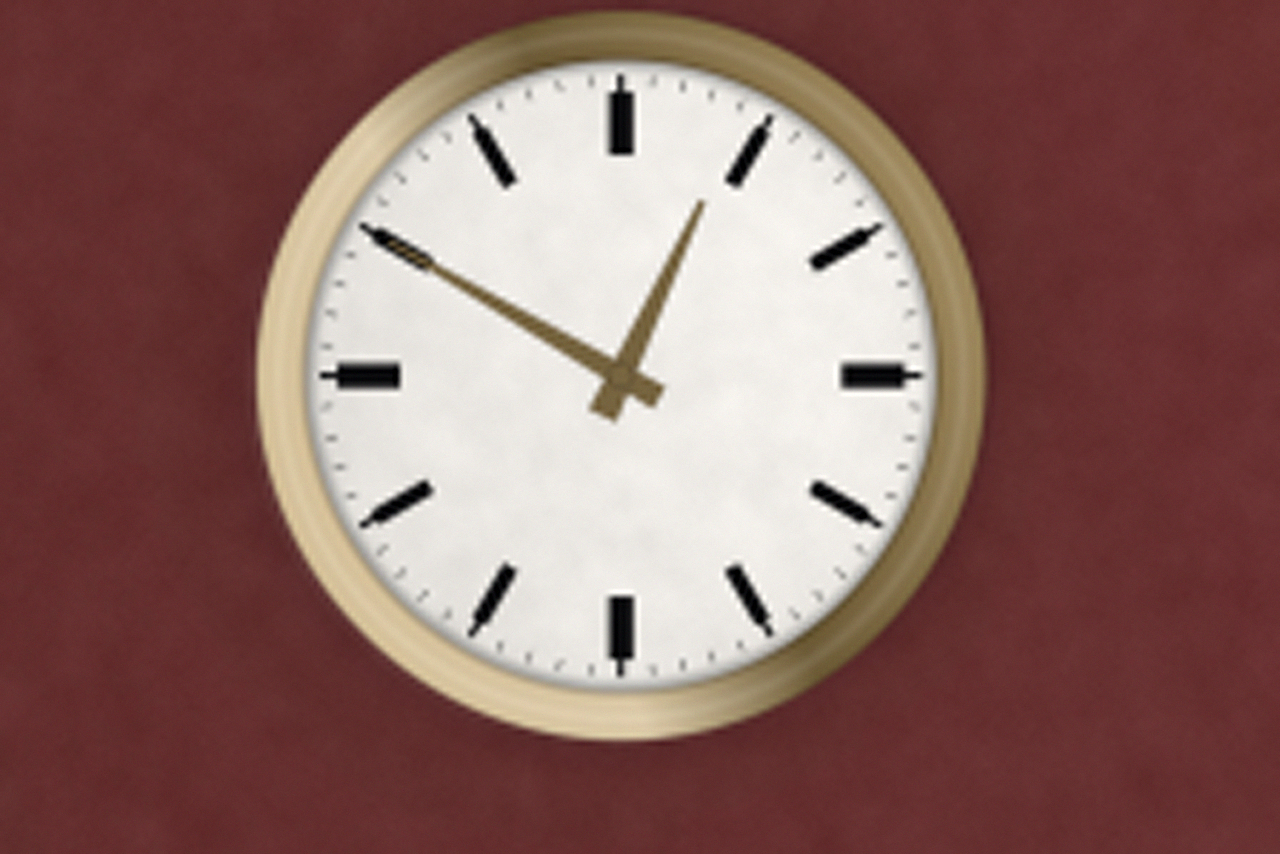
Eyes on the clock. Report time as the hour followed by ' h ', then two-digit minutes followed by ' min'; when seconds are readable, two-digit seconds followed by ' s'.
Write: 12 h 50 min
